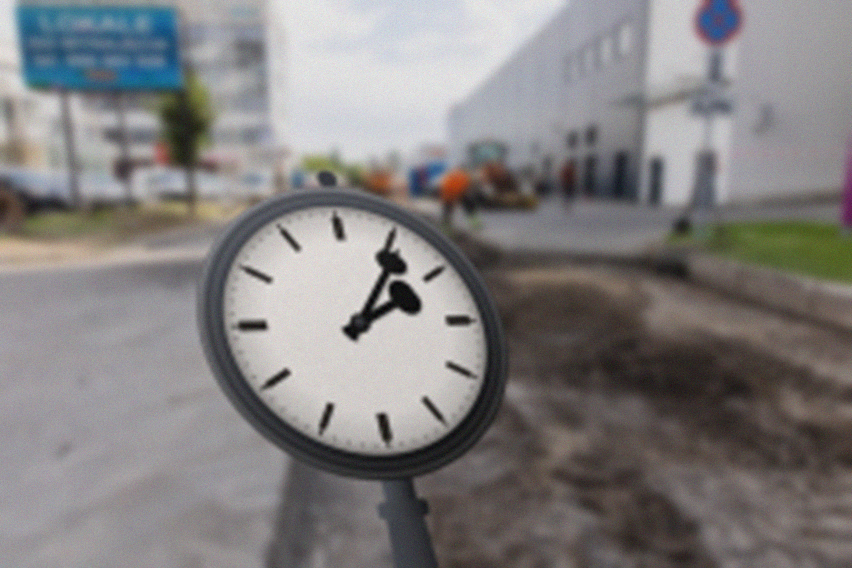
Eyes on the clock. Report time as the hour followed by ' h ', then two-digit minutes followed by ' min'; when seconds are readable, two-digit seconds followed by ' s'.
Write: 2 h 06 min
